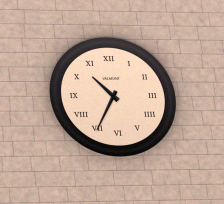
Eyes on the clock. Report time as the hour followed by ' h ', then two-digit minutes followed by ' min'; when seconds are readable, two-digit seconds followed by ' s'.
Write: 10 h 35 min
